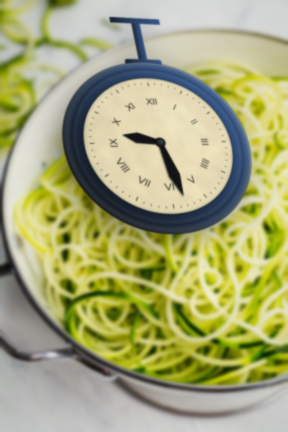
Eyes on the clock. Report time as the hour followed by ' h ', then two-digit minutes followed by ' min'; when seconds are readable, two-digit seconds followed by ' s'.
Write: 9 h 28 min
